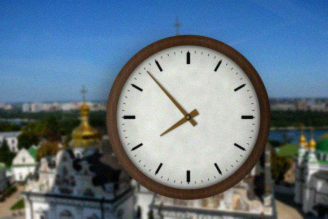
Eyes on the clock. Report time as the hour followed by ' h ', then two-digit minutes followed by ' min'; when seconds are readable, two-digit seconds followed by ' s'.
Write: 7 h 53 min
